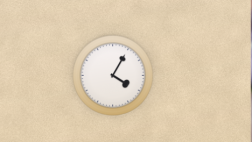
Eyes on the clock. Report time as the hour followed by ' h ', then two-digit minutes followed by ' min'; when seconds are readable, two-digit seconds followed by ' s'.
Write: 4 h 05 min
